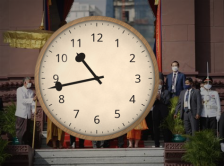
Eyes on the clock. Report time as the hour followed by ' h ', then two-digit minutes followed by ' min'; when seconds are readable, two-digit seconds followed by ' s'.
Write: 10 h 43 min
